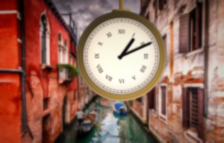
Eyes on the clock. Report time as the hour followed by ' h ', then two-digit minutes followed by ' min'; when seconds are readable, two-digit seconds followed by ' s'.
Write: 1 h 11 min
